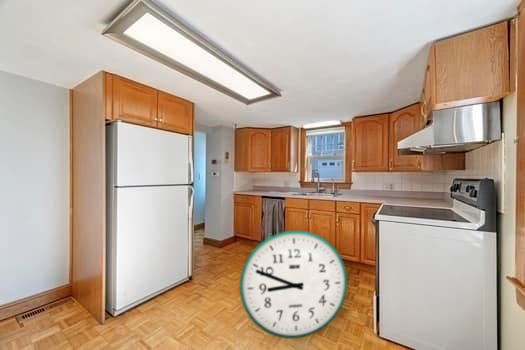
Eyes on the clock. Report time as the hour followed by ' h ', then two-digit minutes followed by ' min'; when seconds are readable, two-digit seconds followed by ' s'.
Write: 8 h 49 min
